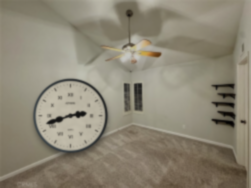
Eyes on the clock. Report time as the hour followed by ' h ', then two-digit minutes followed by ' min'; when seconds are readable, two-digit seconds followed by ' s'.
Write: 2 h 42 min
